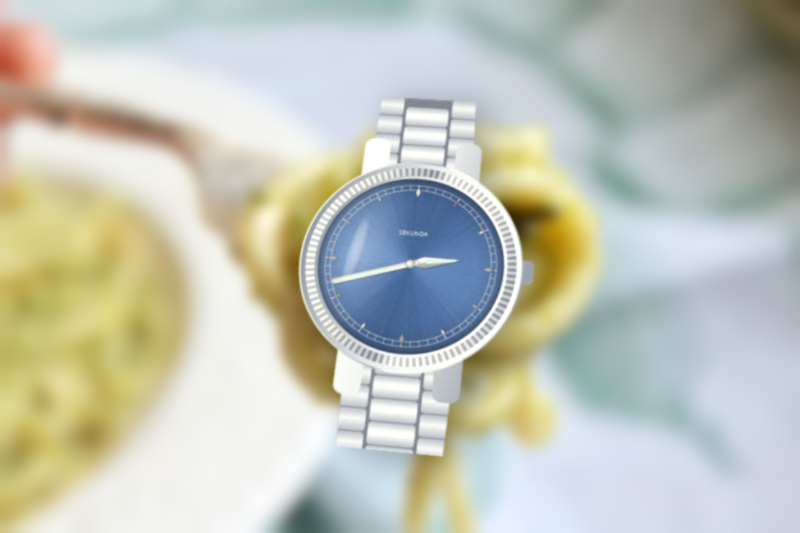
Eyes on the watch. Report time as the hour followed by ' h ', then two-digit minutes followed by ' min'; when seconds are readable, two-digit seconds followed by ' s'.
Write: 2 h 42 min
